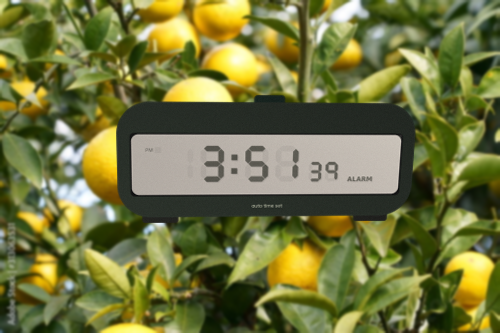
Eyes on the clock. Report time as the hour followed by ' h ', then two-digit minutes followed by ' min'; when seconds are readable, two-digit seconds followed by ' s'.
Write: 3 h 51 min 39 s
